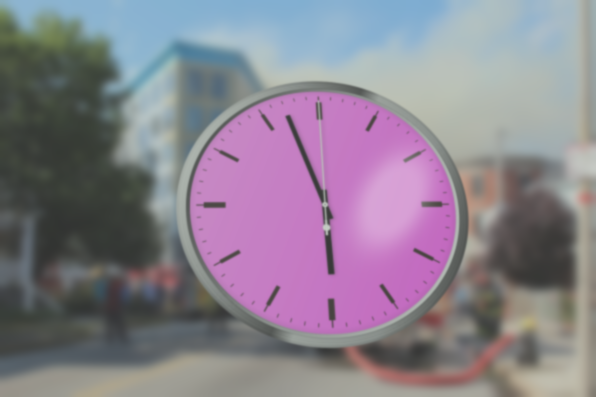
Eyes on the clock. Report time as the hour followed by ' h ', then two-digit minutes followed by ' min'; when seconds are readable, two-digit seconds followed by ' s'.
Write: 5 h 57 min 00 s
